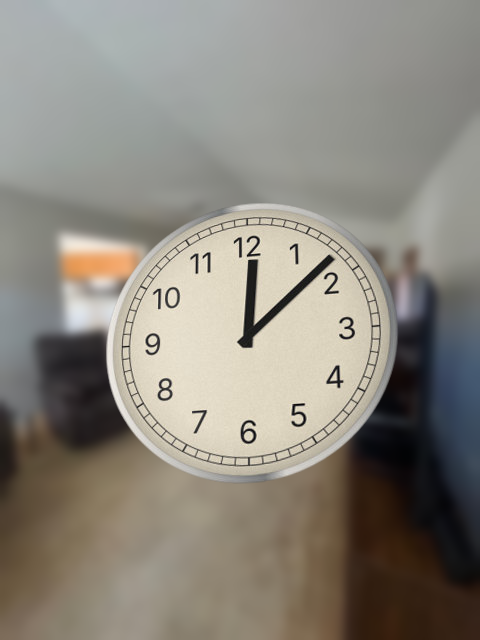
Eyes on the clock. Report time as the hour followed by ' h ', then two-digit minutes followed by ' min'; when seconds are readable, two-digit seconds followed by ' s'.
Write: 12 h 08 min
